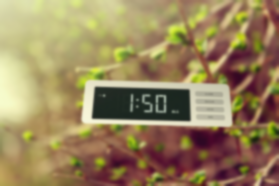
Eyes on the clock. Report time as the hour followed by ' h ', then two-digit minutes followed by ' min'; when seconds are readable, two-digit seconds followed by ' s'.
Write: 1 h 50 min
